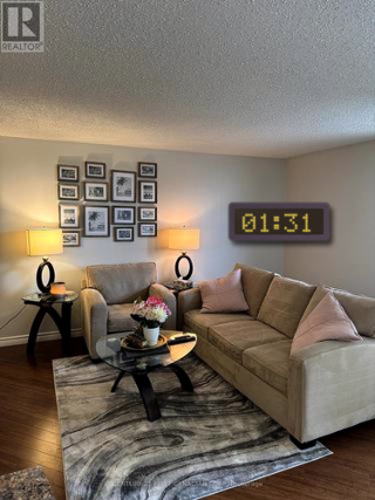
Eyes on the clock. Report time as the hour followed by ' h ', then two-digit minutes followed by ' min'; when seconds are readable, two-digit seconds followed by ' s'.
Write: 1 h 31 min
